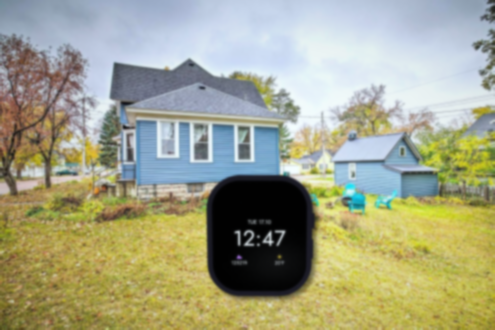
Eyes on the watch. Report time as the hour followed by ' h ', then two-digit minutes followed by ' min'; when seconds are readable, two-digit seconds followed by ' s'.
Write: 12 h 47 min
